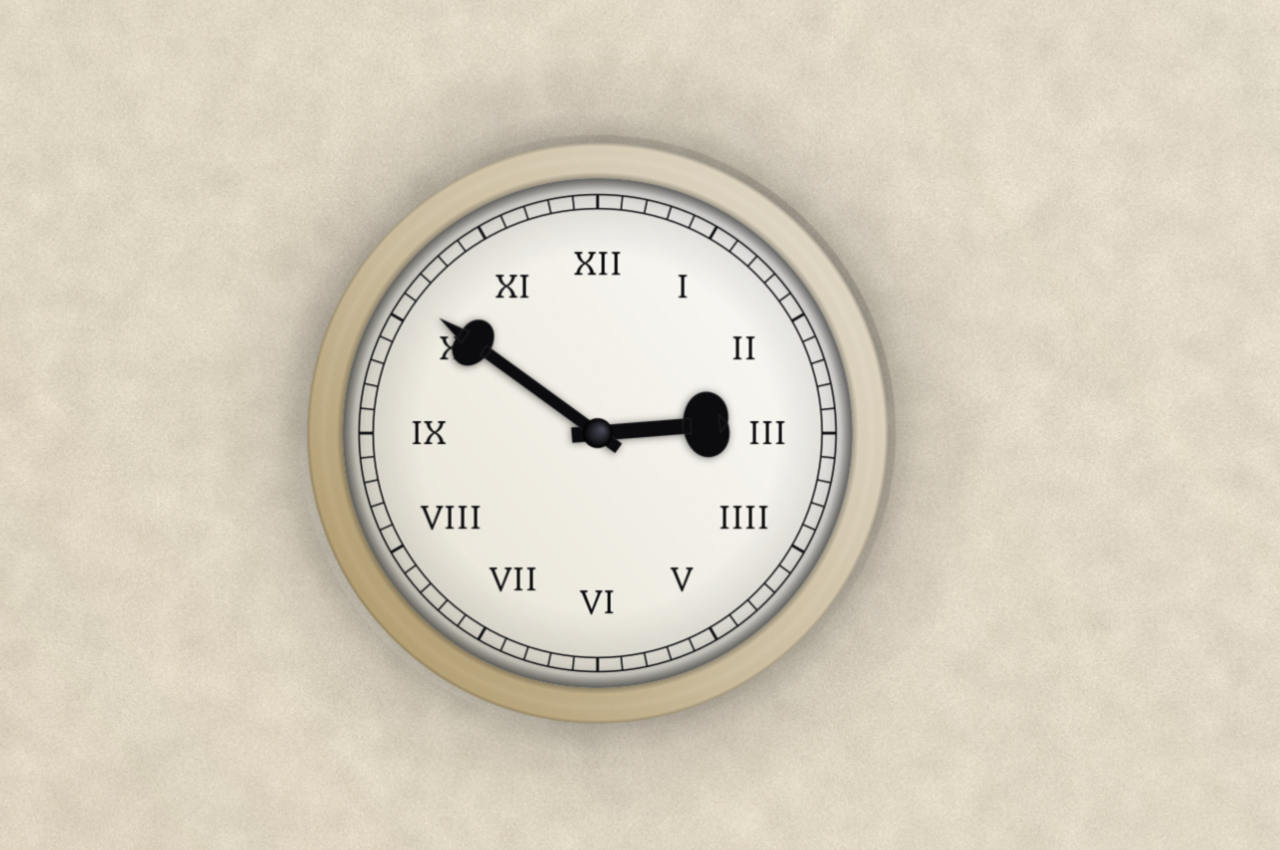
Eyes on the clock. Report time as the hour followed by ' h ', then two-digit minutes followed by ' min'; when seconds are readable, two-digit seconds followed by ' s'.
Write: 2 h 51 min
